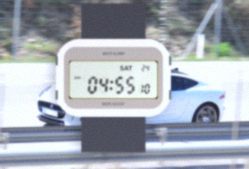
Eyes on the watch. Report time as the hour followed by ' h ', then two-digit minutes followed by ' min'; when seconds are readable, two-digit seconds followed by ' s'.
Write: 4 h 55 min 10 s
